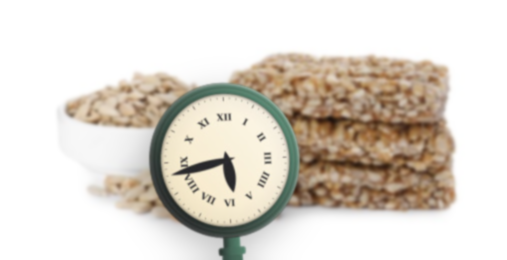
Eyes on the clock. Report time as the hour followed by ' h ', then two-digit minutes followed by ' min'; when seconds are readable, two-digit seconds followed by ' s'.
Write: 5 h 43 min
